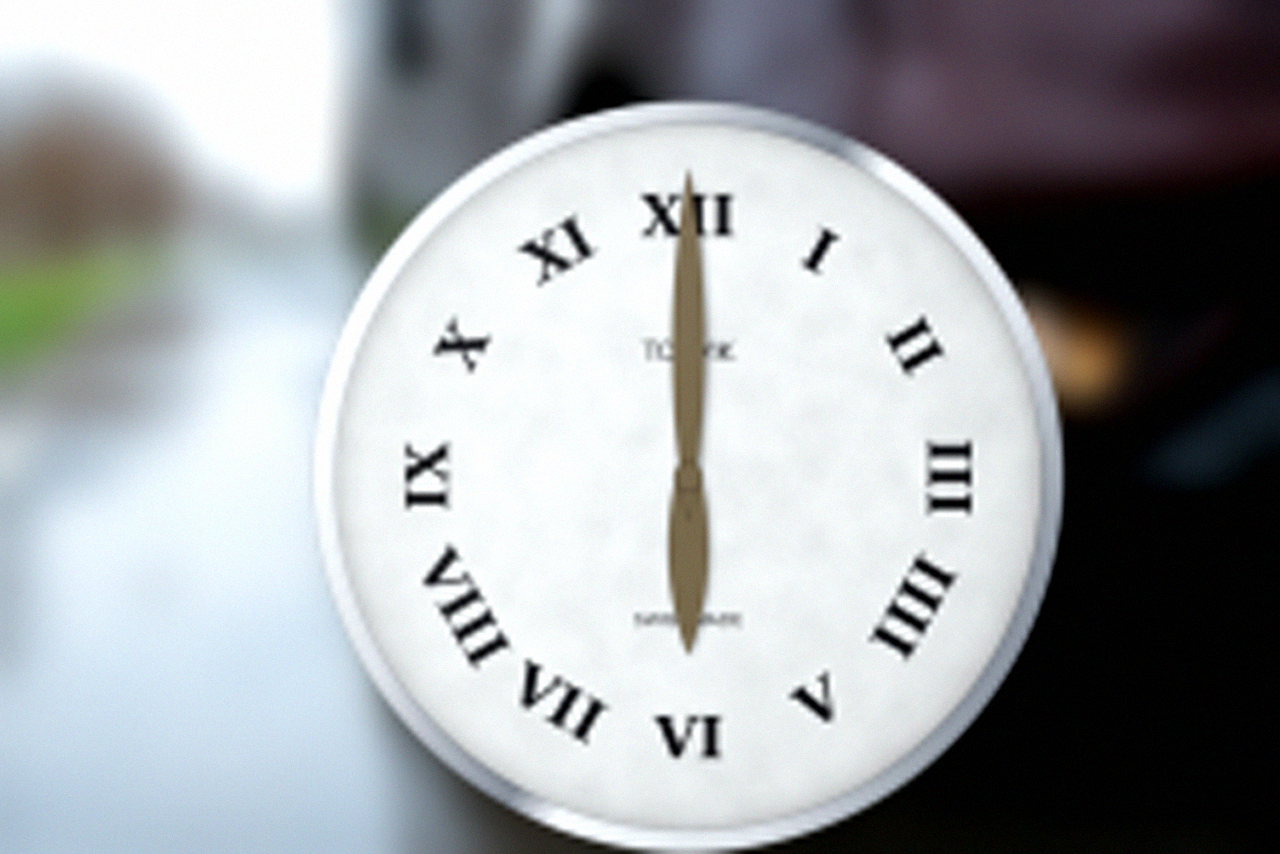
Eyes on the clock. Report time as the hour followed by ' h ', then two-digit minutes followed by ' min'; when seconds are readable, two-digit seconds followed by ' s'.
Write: 6 h 00 min
